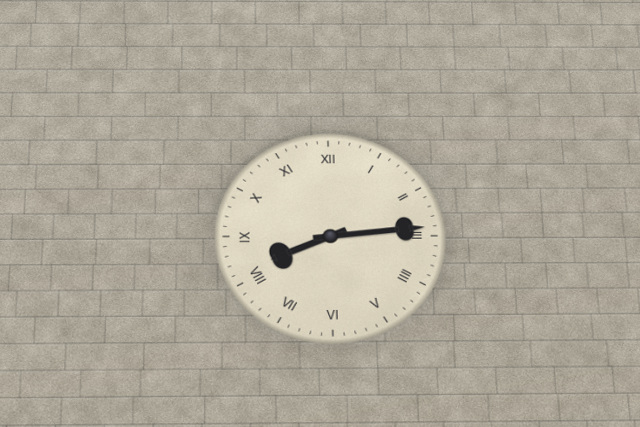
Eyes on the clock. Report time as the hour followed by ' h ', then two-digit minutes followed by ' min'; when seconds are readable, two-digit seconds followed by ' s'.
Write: 8 h 14 min
